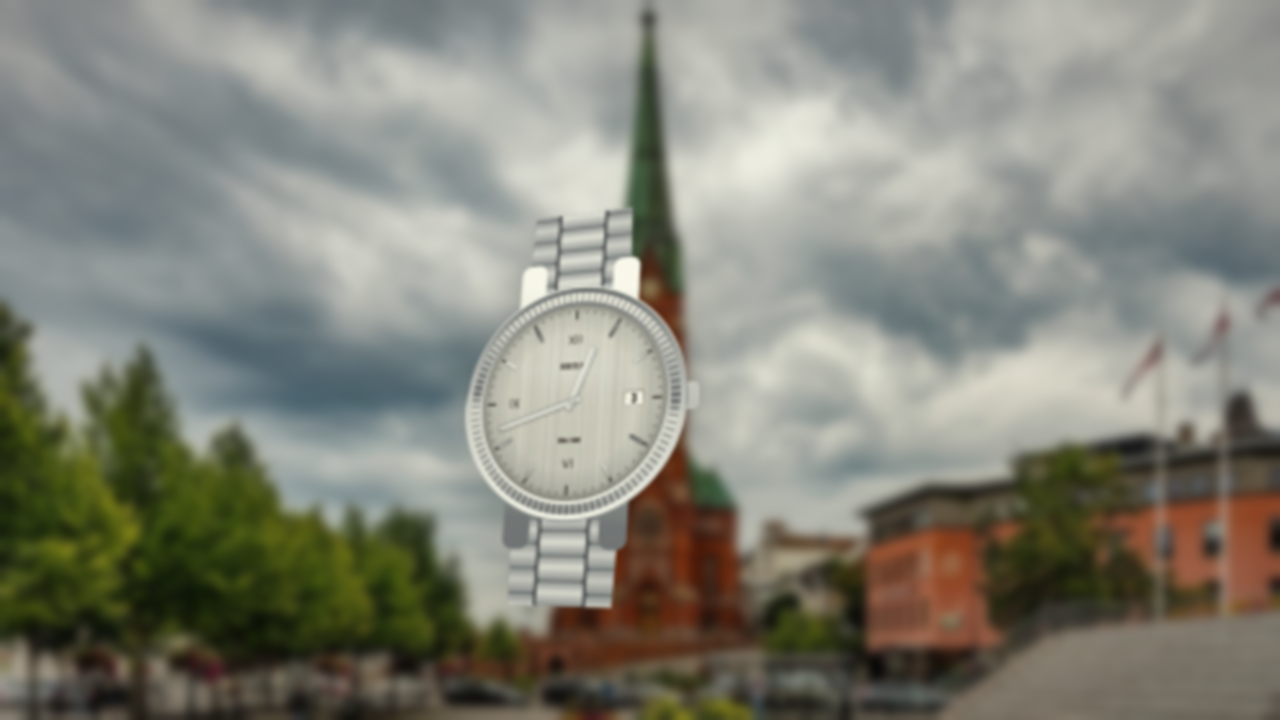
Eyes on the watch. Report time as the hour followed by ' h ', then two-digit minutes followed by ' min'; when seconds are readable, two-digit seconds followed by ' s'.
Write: 12 h 42 min
